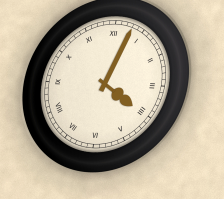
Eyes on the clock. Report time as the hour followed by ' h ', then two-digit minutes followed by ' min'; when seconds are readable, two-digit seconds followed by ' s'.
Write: 4 h 03 min
